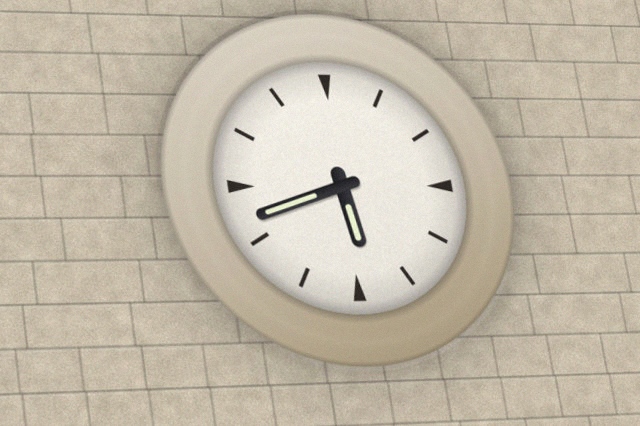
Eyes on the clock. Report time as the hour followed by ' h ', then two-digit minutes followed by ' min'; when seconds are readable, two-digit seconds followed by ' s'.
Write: 5 h 42 min
